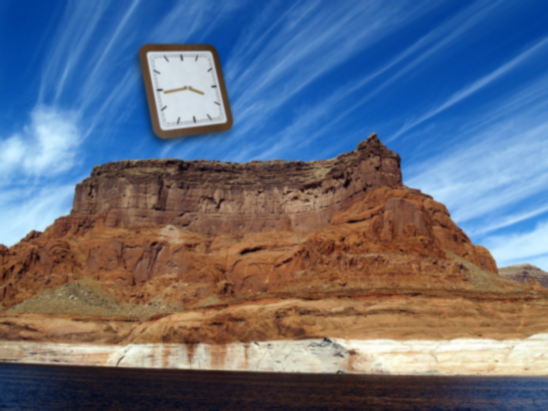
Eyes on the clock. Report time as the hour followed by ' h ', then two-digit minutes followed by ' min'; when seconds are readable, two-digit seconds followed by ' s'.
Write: 3 h 44 min
